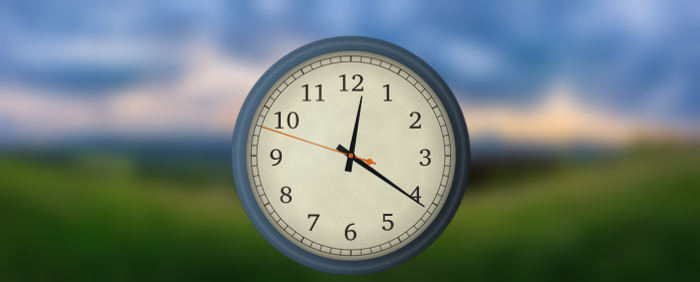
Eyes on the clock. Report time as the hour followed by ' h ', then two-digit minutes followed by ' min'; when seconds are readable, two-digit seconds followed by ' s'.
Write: 12 h 20 min 48 s
